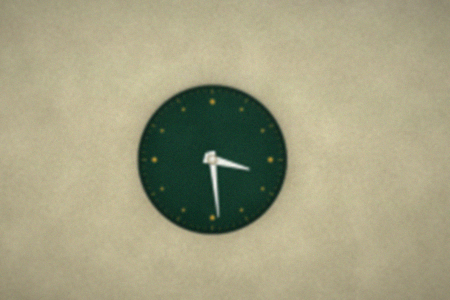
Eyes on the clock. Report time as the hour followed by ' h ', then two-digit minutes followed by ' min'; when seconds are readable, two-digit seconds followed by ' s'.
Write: 3 h 29 min
